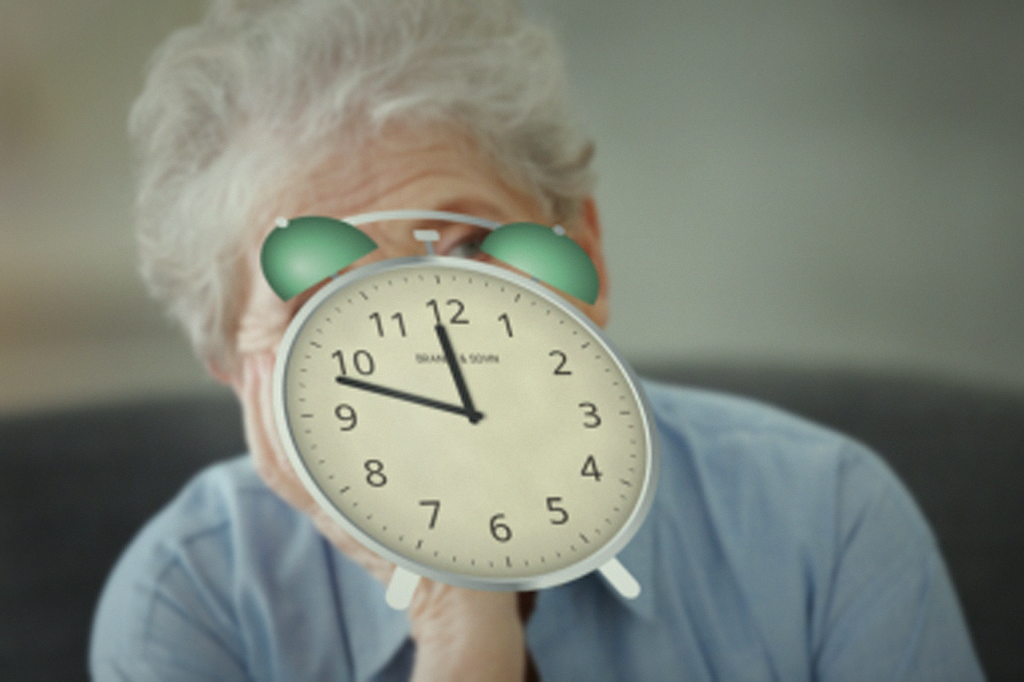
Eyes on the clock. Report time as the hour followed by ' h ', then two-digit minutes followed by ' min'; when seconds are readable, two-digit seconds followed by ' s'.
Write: 11 h 48 min
